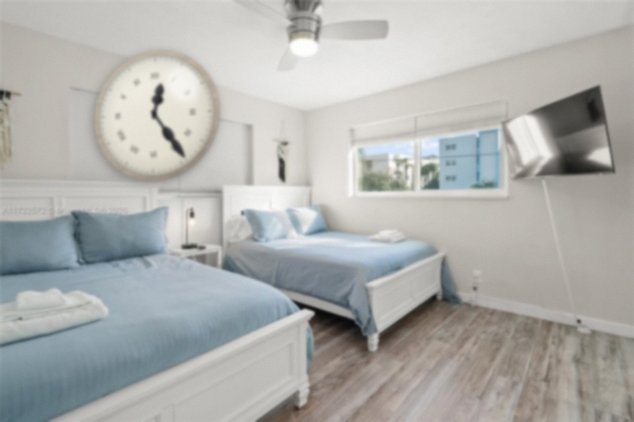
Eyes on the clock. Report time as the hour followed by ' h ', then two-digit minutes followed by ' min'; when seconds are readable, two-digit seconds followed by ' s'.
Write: 12 h 24 min
